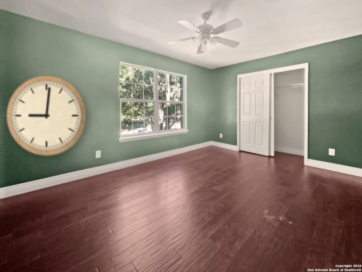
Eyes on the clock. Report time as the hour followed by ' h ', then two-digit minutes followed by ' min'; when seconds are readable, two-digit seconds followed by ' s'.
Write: 9 h 01 min
